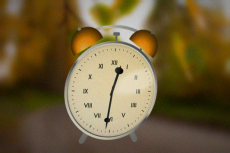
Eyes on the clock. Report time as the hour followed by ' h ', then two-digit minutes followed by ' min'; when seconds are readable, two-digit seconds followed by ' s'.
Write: 12 h 31 min
